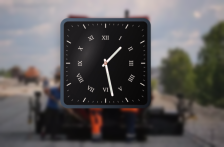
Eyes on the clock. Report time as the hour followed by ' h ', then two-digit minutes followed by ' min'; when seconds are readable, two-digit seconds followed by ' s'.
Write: 1 h 28 min
